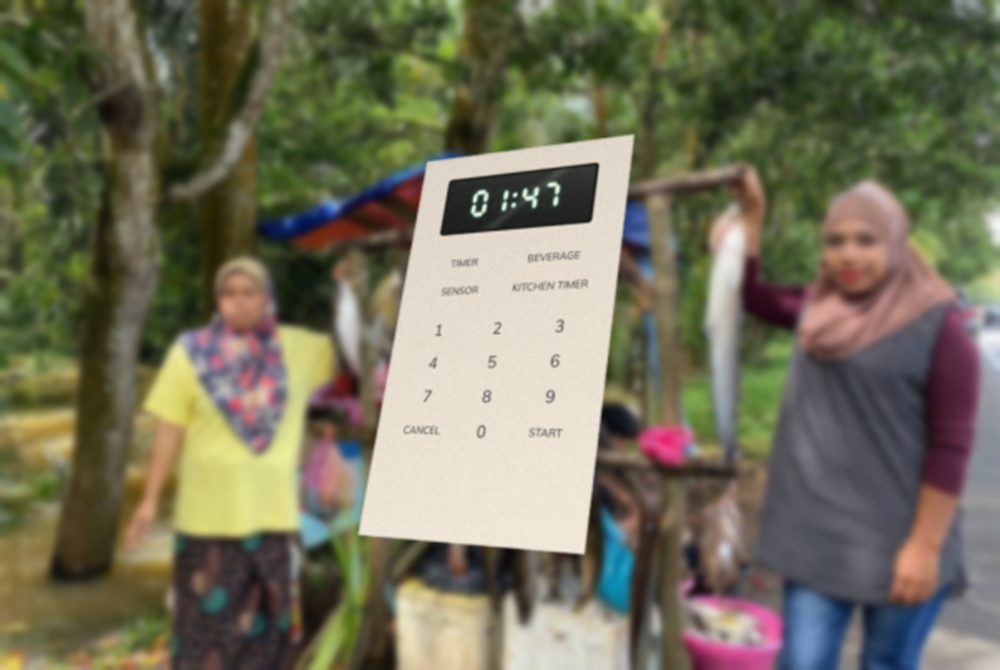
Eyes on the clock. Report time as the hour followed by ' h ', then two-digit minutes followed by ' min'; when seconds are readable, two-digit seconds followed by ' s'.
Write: 1 h 47 min
